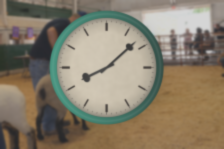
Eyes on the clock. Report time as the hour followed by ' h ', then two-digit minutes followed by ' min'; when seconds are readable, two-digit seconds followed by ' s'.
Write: 8 h 08 min
